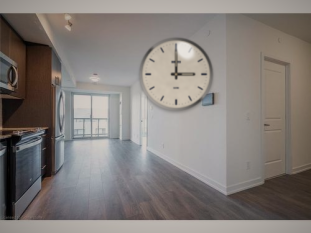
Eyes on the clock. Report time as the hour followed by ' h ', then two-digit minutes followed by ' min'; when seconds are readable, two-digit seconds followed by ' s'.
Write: 3 h 00 min
